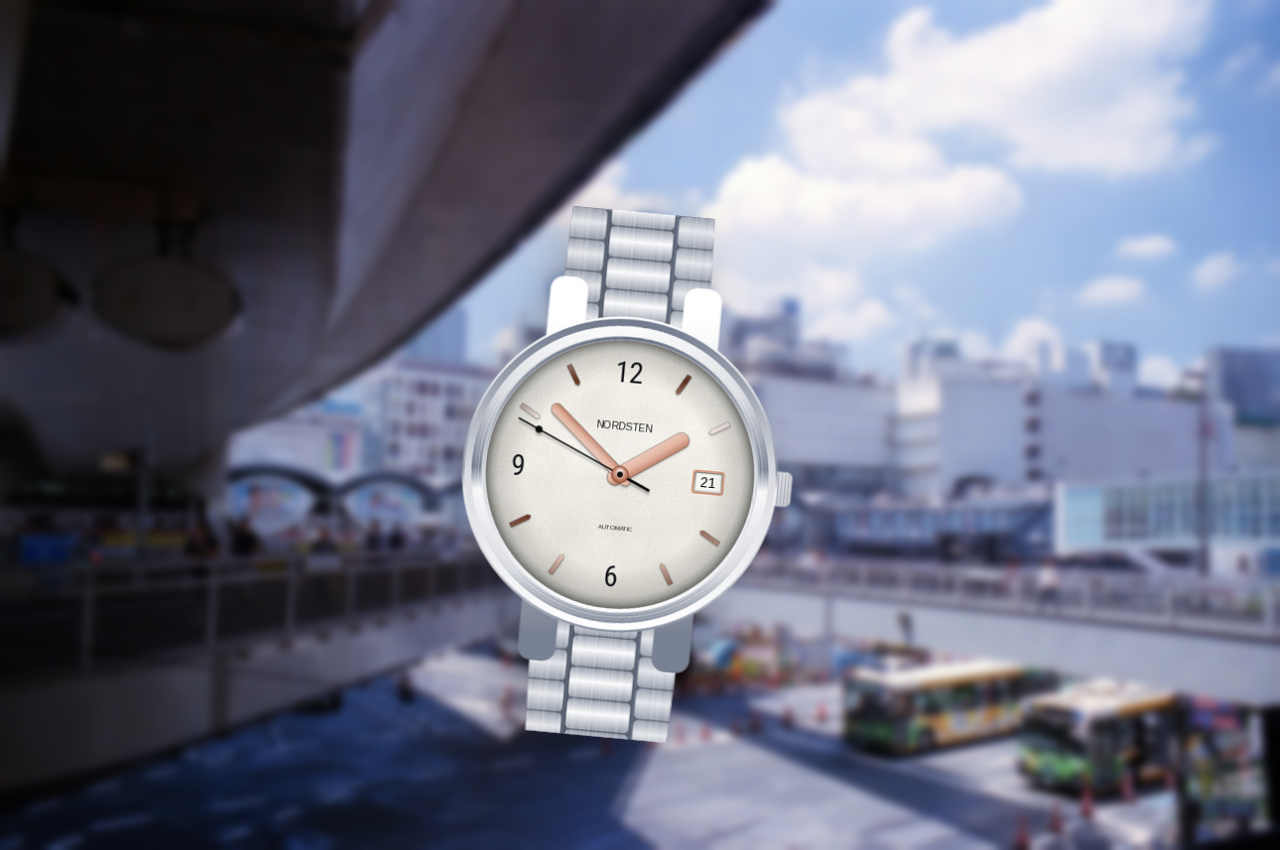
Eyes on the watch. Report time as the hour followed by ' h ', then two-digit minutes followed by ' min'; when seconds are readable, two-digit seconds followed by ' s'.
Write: 1 h 51 min 49 s
